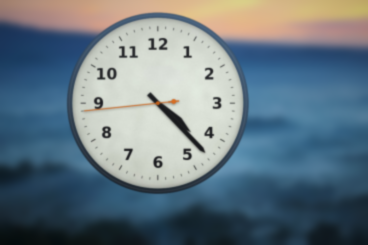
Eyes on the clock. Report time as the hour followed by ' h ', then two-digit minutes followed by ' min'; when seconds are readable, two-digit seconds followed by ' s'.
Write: 4 h 22 min 44 s
